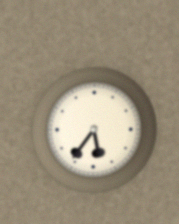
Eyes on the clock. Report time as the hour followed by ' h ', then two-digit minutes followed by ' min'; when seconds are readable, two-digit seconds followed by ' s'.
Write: 5 h 36 min
